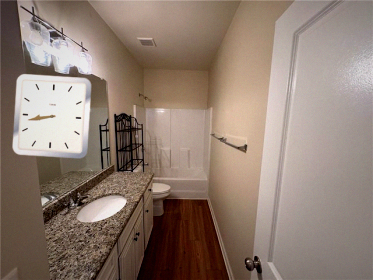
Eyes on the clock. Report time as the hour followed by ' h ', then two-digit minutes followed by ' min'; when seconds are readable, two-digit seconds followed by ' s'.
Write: 8 h 43 min
